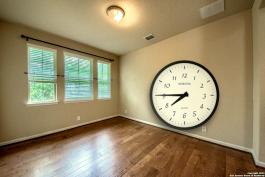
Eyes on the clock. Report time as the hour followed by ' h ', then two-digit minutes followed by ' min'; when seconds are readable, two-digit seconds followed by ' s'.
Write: 7 h 45 min
